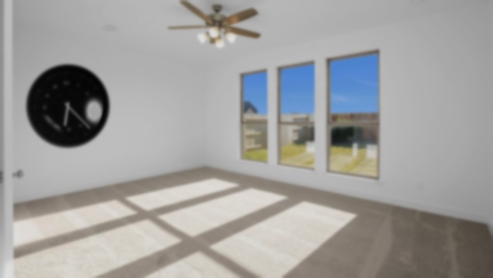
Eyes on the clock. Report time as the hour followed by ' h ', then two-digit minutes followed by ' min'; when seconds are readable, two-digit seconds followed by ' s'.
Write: 6 h 23 min
